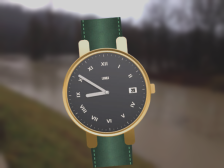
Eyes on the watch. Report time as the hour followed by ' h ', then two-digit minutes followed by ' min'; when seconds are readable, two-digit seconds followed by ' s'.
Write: 8 h 51 min
